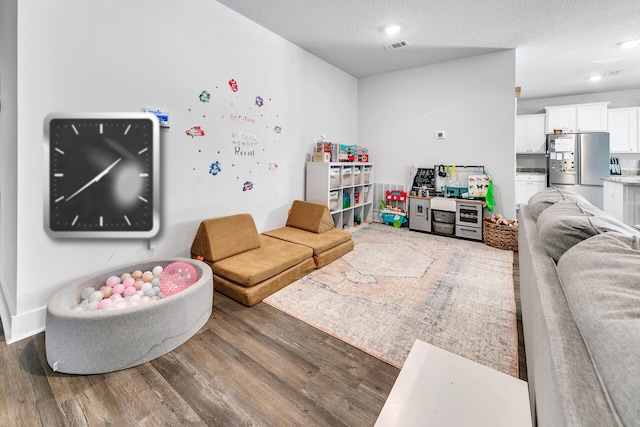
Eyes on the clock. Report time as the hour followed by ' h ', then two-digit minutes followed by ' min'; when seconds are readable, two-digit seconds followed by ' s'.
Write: 1 h 39 min
